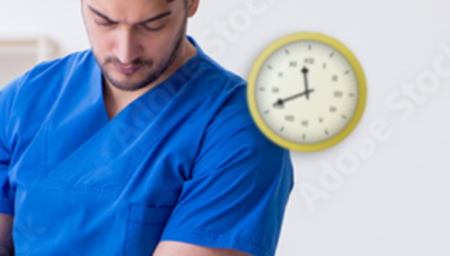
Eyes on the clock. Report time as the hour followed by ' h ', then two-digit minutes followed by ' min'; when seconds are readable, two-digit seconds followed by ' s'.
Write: 11 h 41 min
